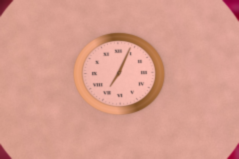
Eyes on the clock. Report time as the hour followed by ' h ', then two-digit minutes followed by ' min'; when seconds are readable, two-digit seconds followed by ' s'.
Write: 7 h 04 min
